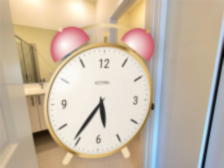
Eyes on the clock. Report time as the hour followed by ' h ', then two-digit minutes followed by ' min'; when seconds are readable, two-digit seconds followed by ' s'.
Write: 5 h 36 min
